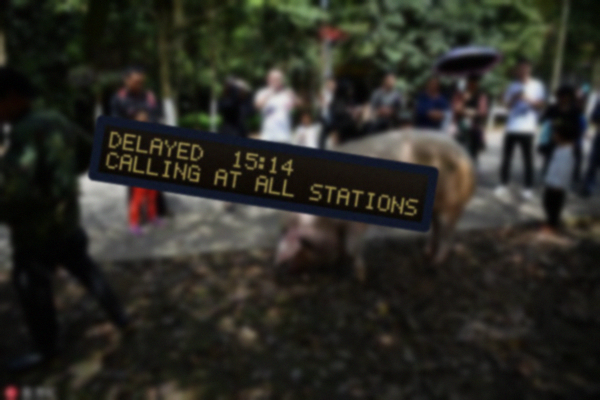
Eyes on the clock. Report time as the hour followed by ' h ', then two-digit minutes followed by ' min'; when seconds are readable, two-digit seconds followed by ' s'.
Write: 15 h 14 min
